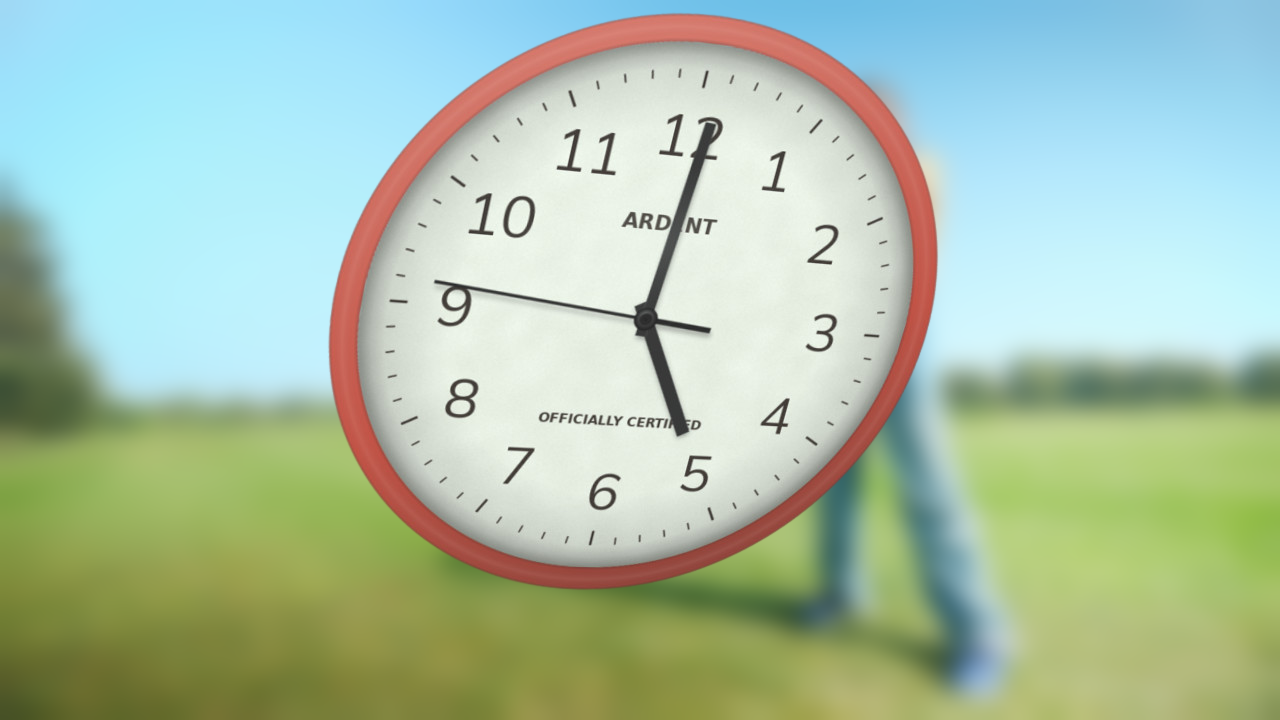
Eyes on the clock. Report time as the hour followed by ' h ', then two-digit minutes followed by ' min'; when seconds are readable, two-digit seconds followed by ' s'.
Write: 5 h 00 min 46 s
